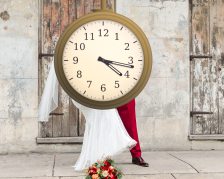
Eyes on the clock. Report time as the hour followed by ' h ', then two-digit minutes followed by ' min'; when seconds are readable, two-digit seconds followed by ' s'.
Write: 4 h 17 min
